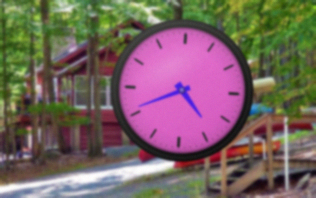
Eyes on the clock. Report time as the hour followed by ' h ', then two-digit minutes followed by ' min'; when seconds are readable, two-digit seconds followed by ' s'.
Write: 4 h 41 min
